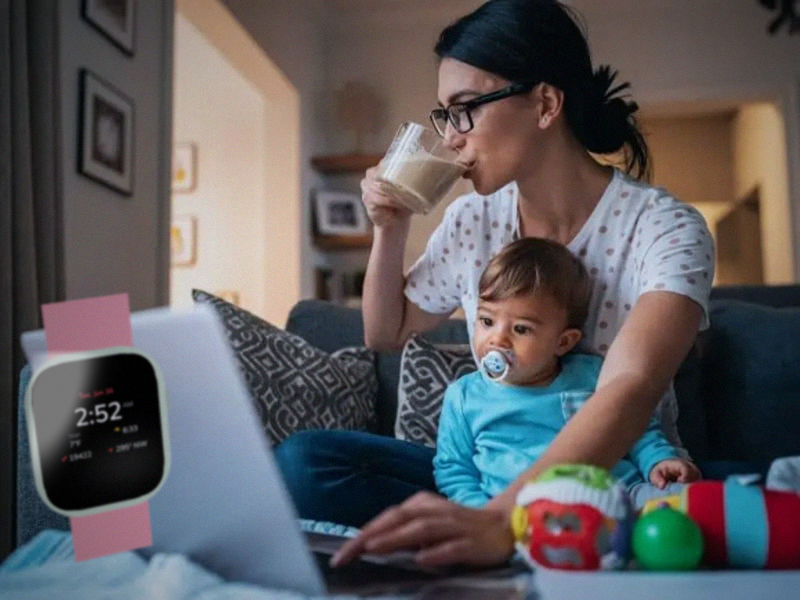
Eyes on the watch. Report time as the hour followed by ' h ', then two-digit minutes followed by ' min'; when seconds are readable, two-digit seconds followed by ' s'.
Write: 2 h 52 min
